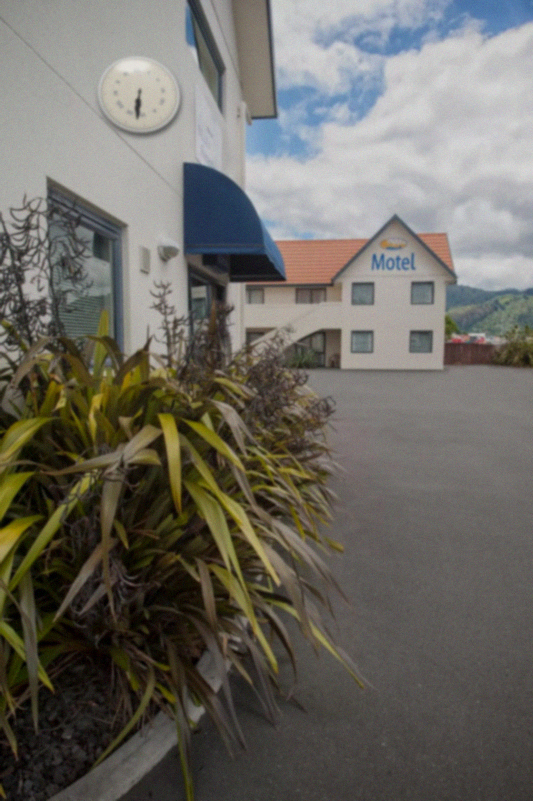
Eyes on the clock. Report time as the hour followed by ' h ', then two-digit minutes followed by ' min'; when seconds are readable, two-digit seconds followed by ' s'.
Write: 6 h 32 min
